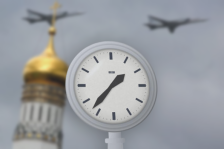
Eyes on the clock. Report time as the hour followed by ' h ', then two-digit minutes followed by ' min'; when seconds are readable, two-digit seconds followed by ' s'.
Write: 1 h 37 min
